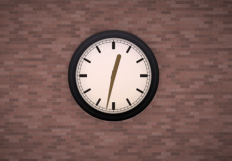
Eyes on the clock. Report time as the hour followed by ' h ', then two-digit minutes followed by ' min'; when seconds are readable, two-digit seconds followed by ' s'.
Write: 12 h 32 min
